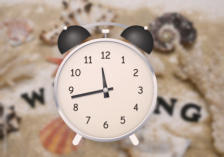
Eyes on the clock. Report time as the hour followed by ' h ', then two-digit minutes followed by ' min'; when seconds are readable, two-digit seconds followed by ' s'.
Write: 11 h 43 min
